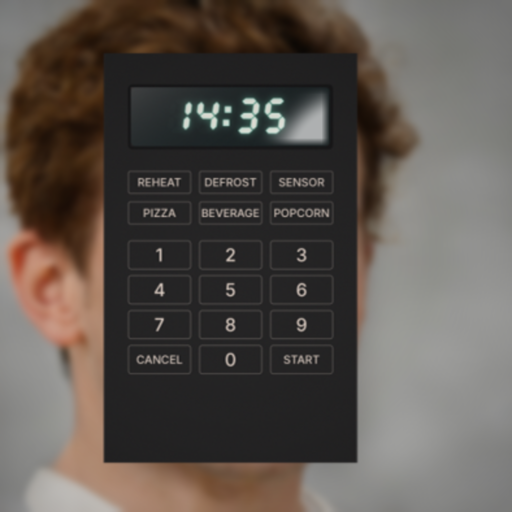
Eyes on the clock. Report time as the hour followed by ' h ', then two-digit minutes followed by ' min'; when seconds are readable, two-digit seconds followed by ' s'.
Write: 14 h 35 min
